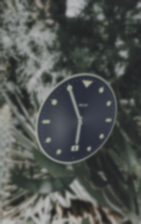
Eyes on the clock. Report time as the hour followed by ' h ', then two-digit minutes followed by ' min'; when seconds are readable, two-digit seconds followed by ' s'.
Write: 5 h 55 min
